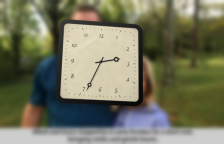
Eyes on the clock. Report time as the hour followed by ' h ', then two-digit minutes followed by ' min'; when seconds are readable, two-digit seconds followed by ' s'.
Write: 2 h 34 min
